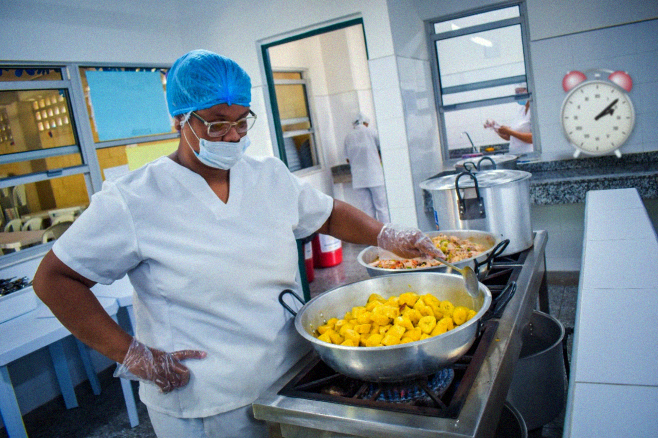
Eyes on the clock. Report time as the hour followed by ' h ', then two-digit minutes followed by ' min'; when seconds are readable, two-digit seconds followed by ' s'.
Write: 2 h 08 min
